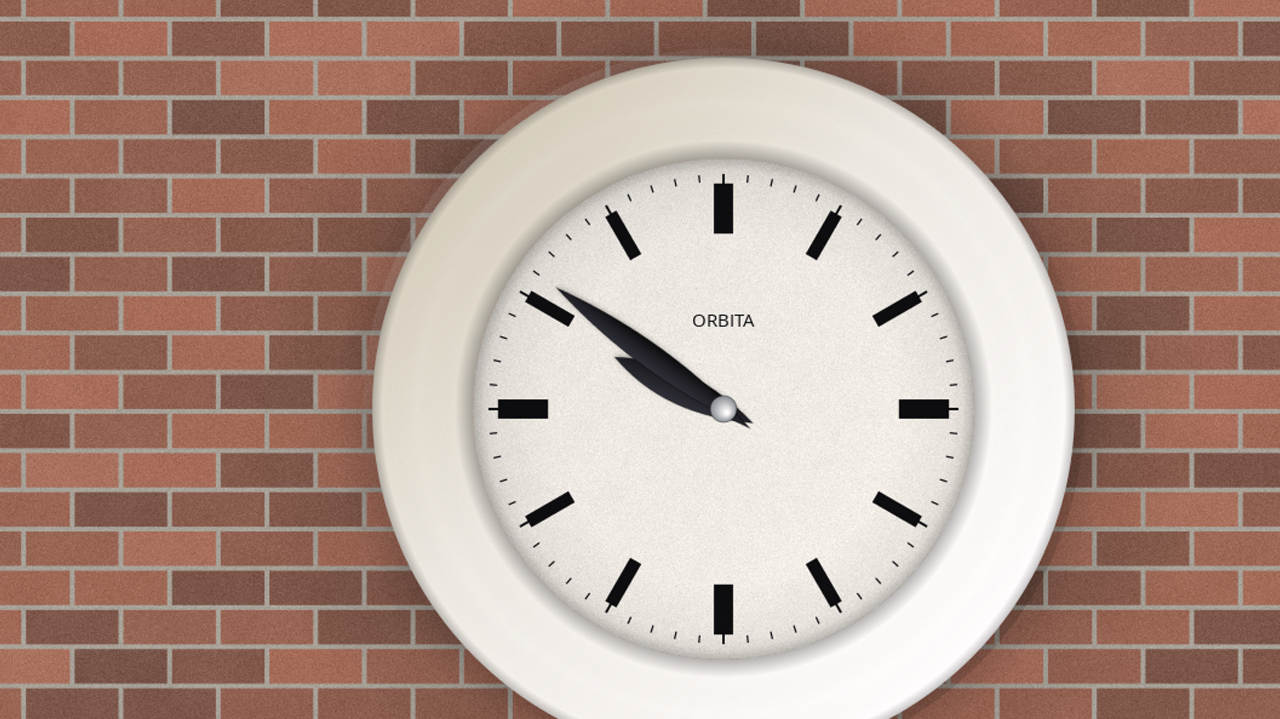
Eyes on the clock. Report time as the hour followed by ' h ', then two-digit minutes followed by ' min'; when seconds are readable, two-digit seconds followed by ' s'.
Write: 9 h 51 min
